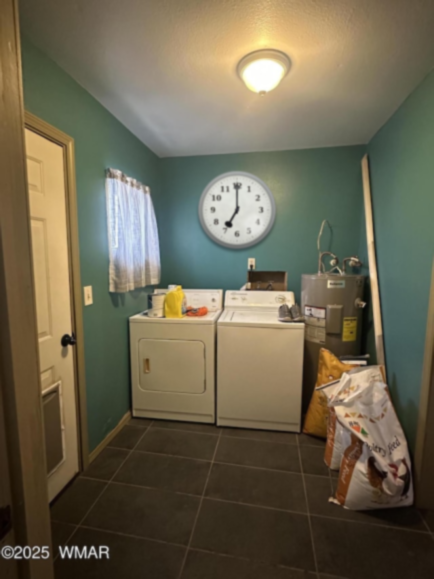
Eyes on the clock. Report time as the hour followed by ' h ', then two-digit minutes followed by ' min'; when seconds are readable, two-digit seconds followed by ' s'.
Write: 7 h 00 min
